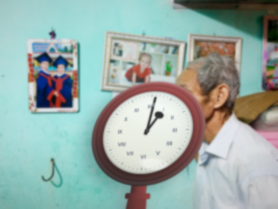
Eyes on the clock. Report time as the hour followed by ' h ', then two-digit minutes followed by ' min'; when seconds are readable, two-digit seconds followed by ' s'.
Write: 1 h 01 min
